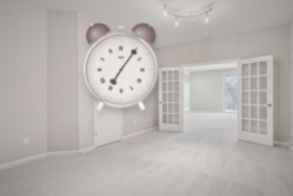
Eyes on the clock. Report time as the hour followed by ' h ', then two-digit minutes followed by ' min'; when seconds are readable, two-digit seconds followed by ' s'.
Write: 7 h 06 min
